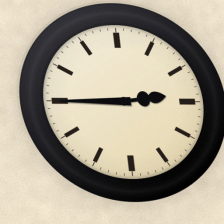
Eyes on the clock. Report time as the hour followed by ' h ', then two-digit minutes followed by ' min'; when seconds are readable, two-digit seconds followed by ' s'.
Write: 2 h 45 min
